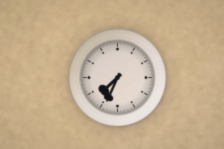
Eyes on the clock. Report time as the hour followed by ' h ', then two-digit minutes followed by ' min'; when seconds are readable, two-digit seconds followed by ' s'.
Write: 7 h 34 min
